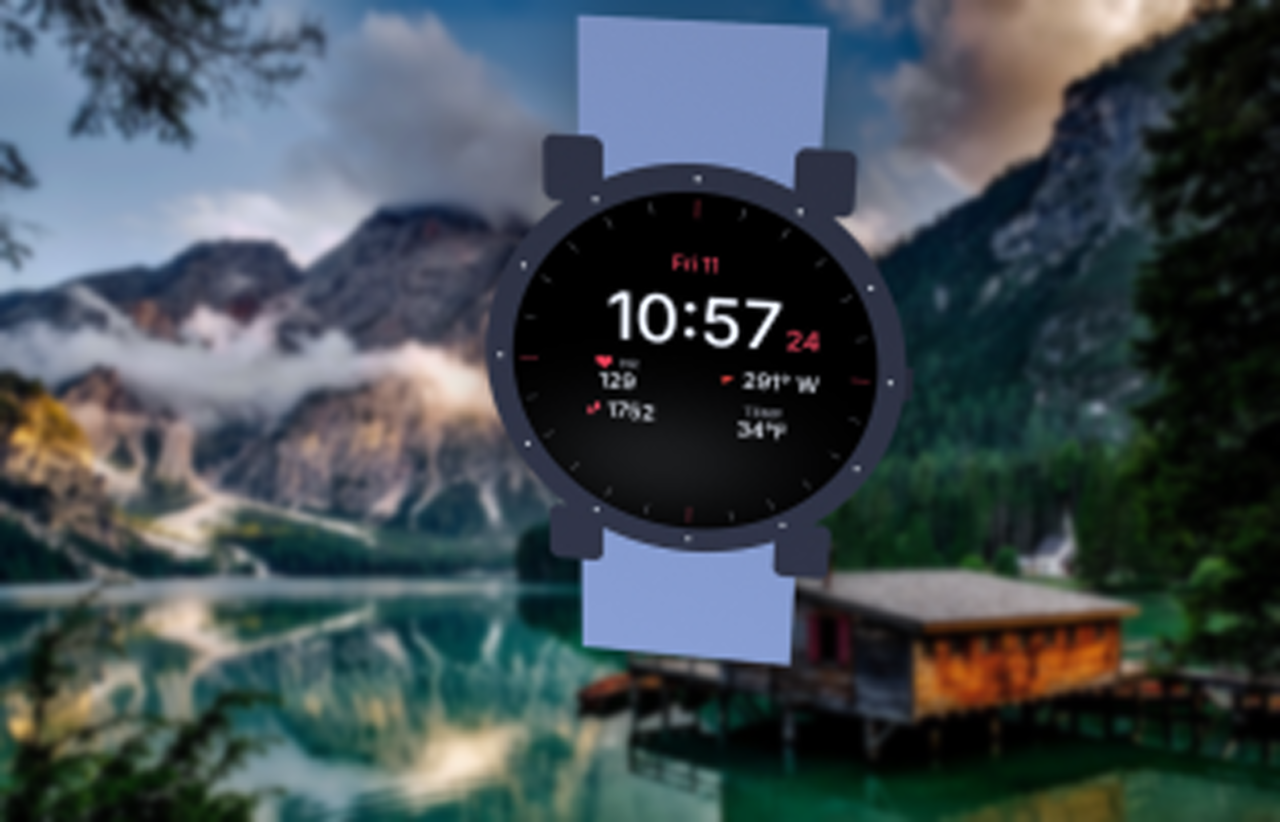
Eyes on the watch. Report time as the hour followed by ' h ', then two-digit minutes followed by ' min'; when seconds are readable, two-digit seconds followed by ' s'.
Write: 10 h 57 min
